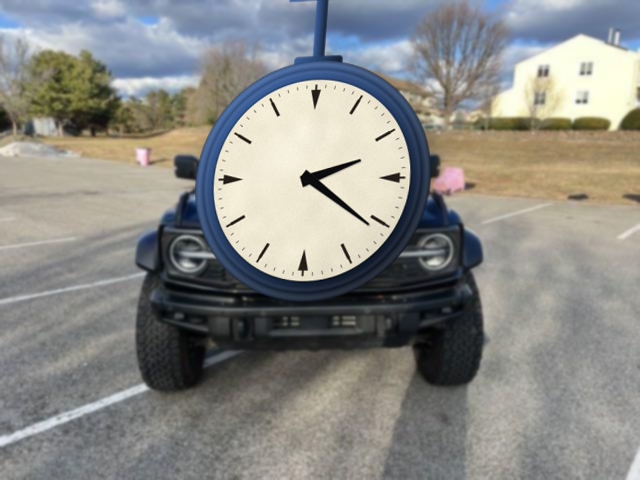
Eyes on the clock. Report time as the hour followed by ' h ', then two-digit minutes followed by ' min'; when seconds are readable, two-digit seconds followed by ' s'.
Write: 2 h 21 min
